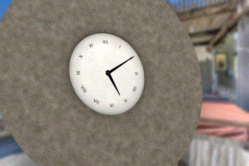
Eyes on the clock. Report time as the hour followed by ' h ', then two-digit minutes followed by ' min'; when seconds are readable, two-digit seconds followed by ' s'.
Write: 5 h 10 min
